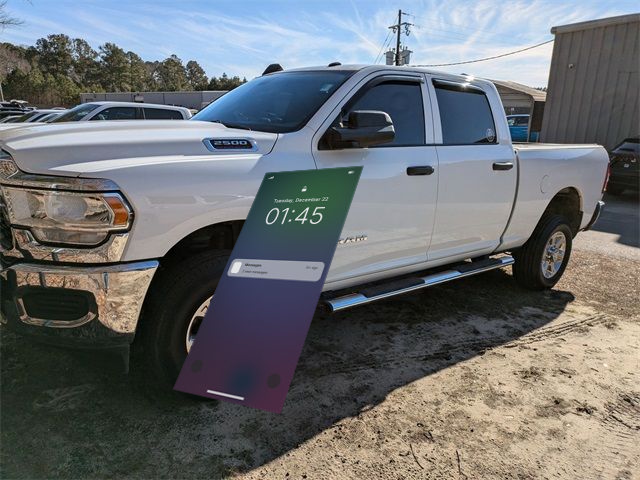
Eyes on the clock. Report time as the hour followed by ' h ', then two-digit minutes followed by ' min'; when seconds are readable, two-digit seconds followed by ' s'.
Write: 1 h 45 min
